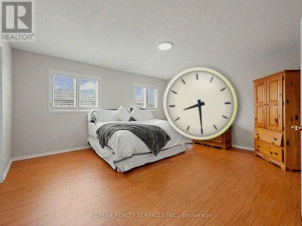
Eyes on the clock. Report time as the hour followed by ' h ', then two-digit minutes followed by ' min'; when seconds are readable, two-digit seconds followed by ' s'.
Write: 8 h 30 min
